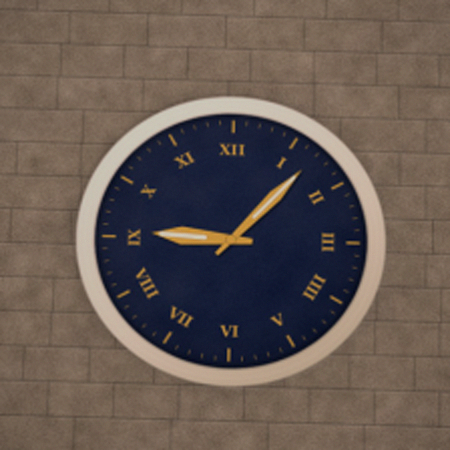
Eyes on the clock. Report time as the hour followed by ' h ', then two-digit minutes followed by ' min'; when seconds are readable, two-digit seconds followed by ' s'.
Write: 9 h 07 min
